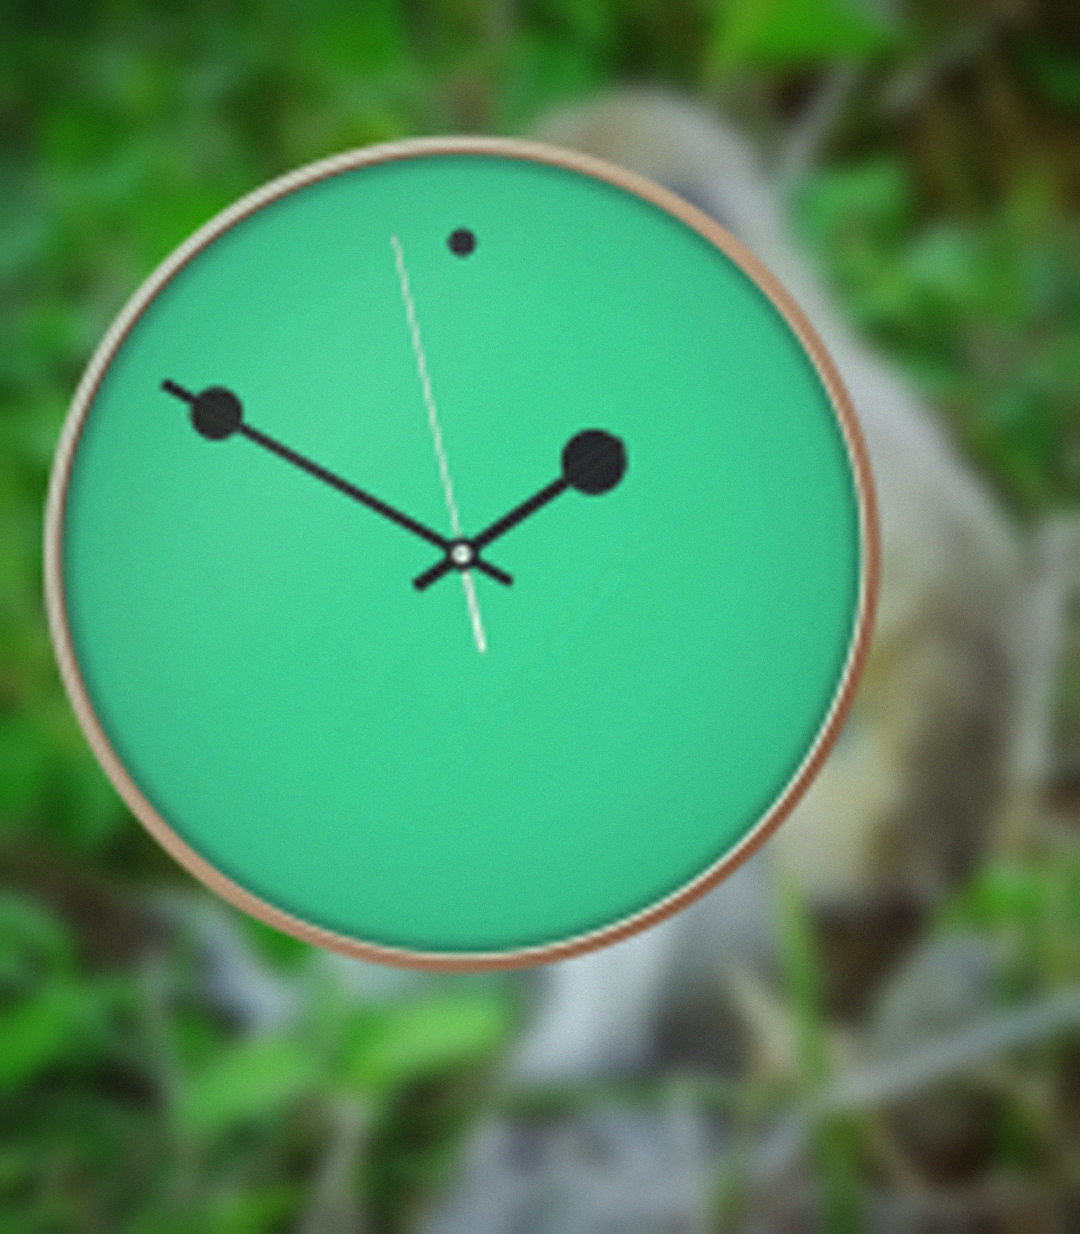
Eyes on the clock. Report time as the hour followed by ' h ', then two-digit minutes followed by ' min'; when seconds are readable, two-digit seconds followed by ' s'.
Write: 1 h 49 min 58 s
